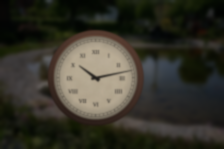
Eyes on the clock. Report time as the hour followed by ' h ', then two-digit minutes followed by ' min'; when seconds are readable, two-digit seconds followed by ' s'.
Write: 10 h 13 min
